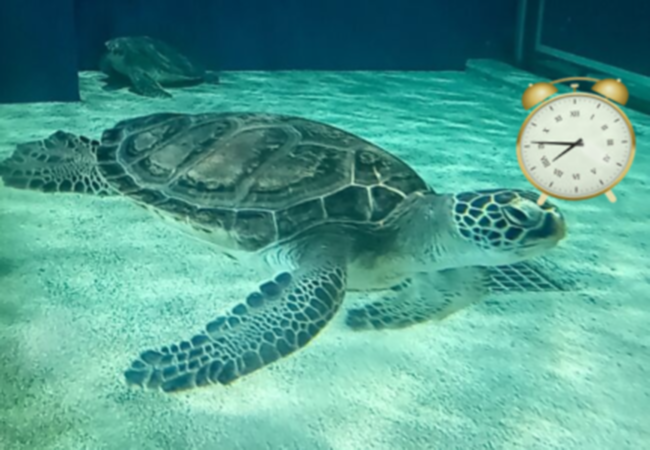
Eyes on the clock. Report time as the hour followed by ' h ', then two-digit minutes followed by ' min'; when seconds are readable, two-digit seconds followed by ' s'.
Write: 7 h 46 min
